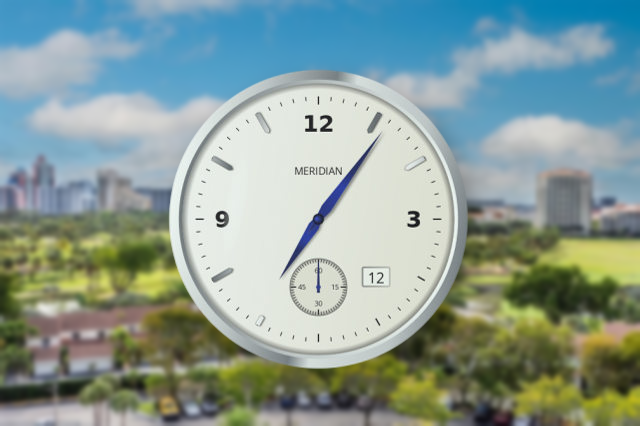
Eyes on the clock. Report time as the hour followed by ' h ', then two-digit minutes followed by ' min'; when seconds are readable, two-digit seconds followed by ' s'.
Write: 7 h 06 min
